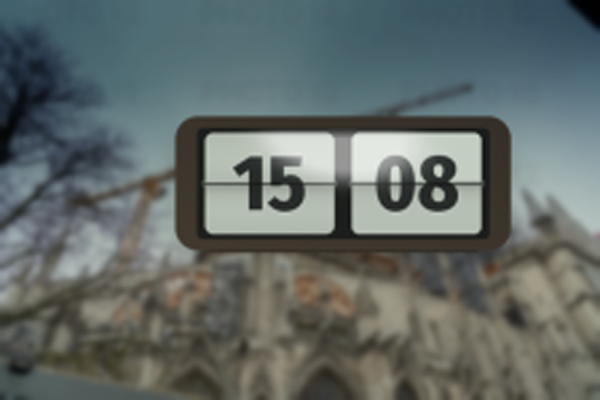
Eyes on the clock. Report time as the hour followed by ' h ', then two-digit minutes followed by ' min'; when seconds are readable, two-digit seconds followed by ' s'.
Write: 15 h 08 min
